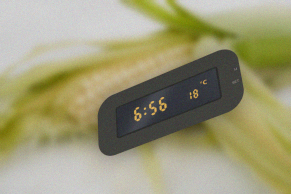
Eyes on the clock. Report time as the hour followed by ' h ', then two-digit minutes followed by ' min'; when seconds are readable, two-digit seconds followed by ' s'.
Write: 6 h 56 min
